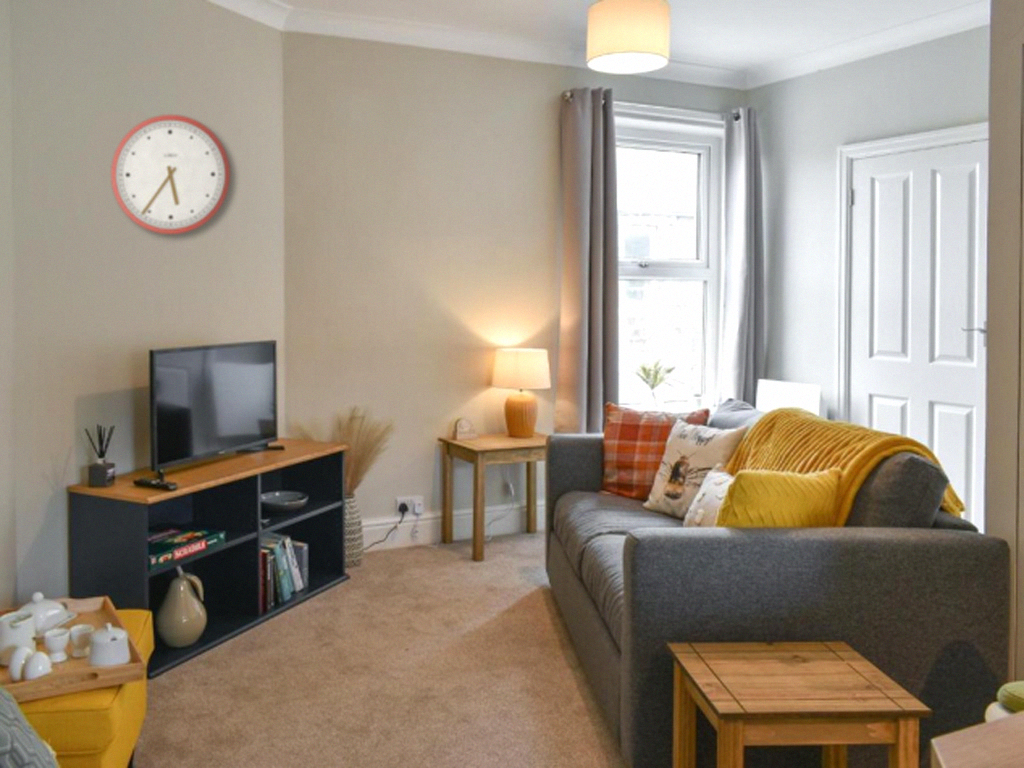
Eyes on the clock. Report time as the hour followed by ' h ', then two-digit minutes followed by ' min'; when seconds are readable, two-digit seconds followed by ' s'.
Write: 5 h 36 min
